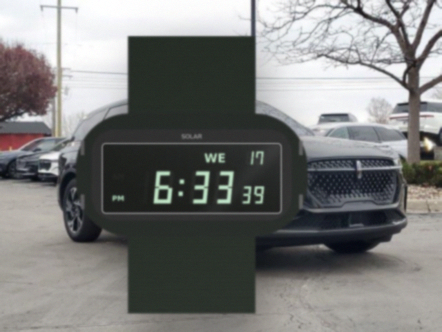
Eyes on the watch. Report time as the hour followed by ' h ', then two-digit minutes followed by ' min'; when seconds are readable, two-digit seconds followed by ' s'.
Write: 6 h 33 min 39 s
